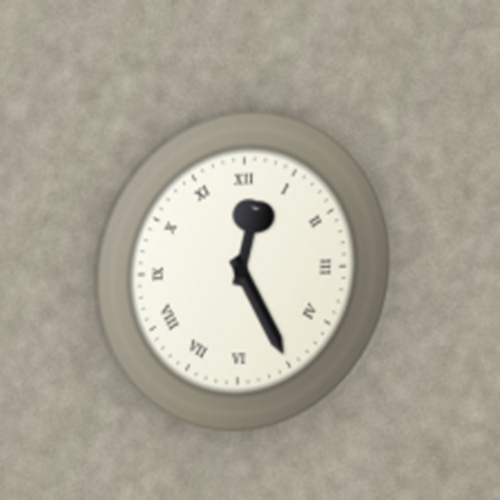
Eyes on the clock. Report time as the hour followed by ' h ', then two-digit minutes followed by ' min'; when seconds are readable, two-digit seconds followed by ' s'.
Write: 12 h 25 min
